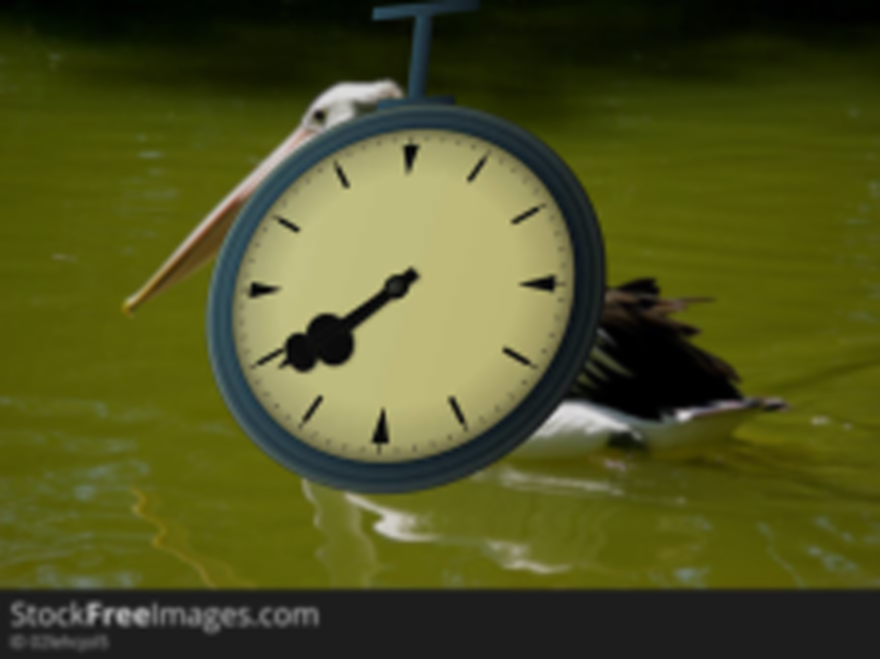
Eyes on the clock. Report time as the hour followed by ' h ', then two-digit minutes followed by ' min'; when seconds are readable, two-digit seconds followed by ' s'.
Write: 7 h 39 min
